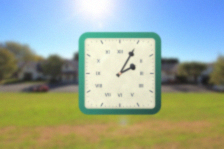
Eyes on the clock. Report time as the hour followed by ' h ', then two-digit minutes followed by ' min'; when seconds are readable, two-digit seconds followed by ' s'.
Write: 2 h 05 min
